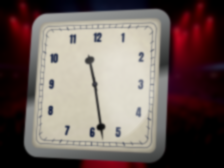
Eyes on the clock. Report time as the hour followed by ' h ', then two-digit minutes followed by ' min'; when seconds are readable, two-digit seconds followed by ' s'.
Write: 11 h 28 min
